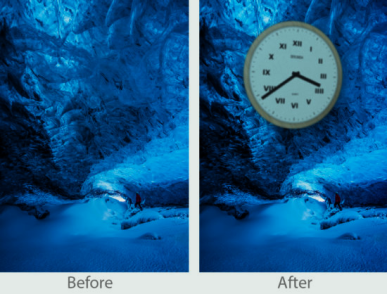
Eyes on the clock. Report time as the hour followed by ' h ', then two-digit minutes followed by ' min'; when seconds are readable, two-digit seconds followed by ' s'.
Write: 3 h 39 min
